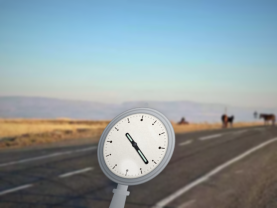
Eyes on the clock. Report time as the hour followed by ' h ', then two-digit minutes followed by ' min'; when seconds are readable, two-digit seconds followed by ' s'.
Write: 10 h 22 min
